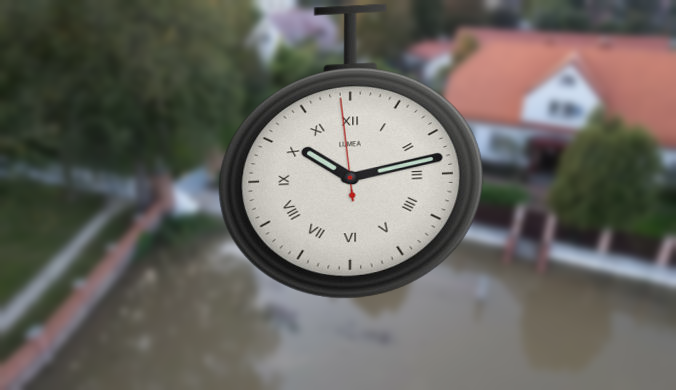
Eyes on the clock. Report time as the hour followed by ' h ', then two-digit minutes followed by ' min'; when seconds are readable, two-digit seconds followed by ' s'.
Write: 10 h 12 min 59 s
